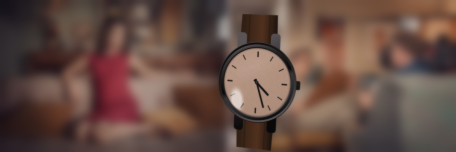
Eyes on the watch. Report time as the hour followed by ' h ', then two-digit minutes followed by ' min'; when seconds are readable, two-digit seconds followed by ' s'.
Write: 4 h 27 min
